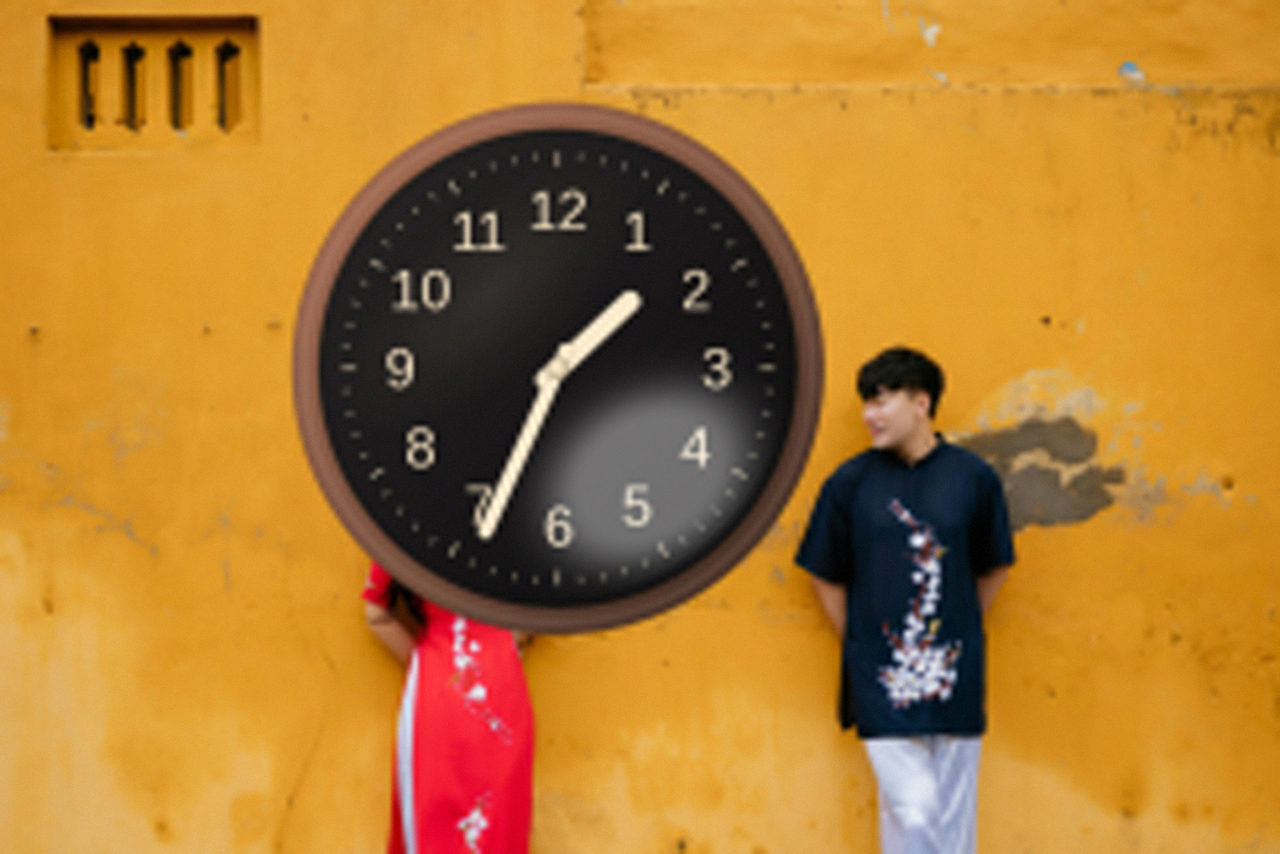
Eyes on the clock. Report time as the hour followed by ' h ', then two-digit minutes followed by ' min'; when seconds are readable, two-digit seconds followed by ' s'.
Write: 1 h 34 min
